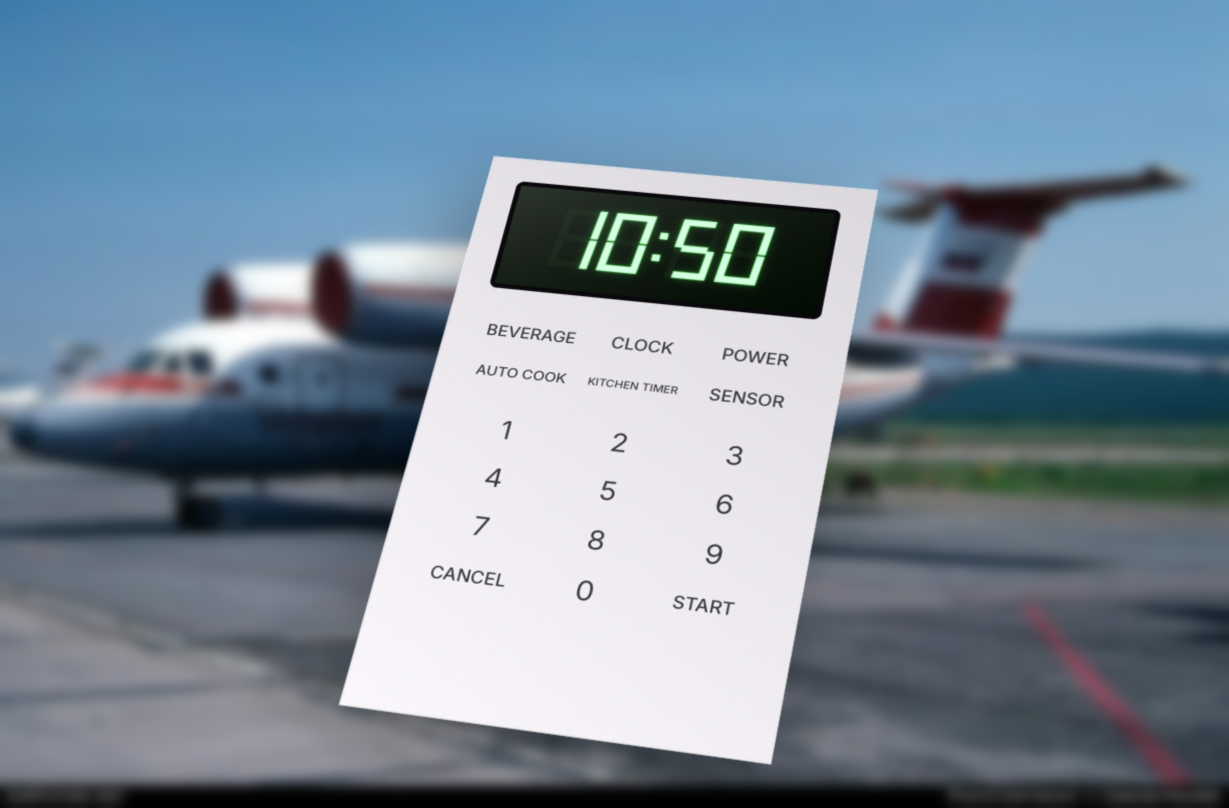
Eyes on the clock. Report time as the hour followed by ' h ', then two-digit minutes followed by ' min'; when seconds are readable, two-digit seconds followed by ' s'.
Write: 10 h 50 min
